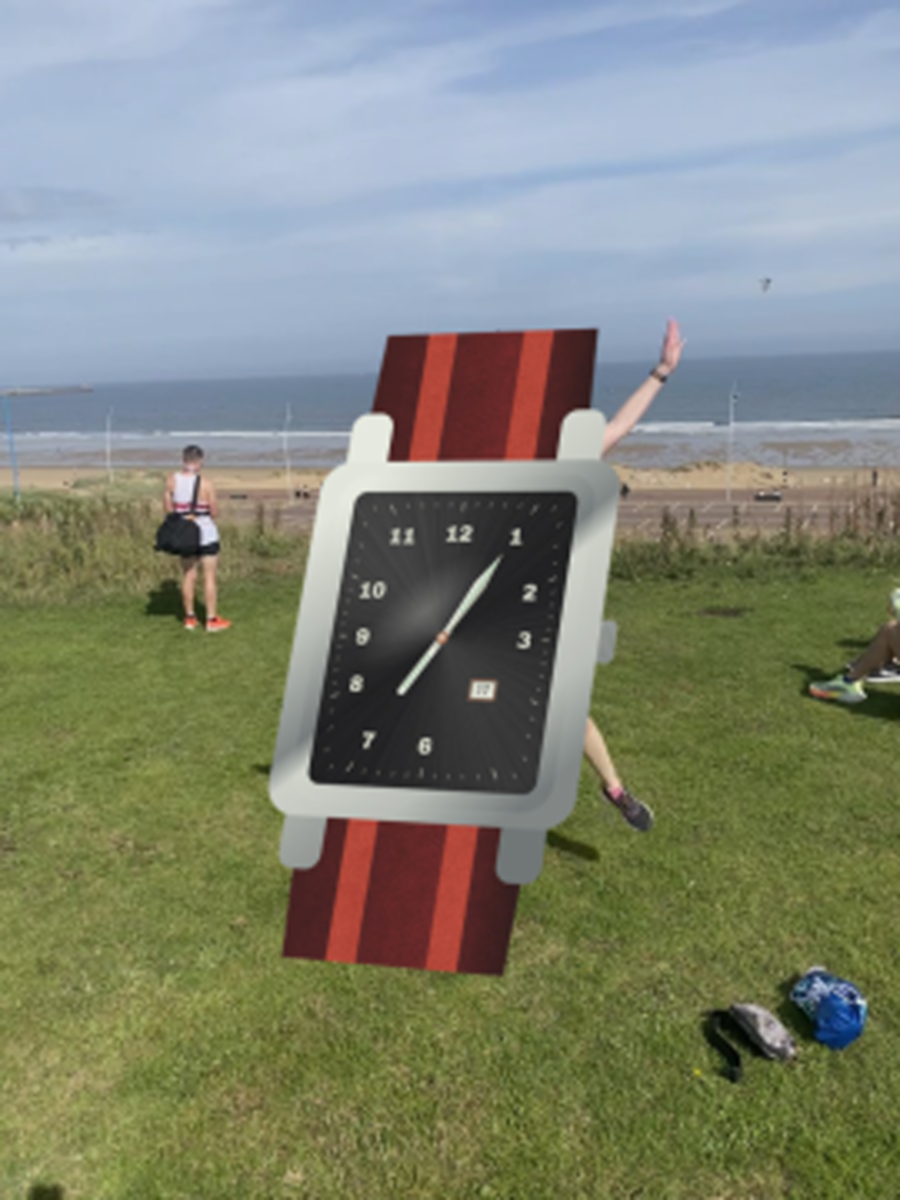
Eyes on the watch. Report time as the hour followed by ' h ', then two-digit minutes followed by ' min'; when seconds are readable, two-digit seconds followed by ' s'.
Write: 7 h 05 min
